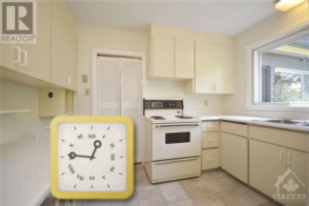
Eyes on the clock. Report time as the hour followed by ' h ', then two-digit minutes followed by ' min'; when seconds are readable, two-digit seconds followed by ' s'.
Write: 12 h 46 min
